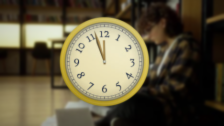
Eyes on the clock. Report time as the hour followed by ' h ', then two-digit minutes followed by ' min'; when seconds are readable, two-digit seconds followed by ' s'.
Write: 11 h 57 min
